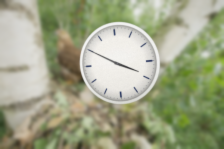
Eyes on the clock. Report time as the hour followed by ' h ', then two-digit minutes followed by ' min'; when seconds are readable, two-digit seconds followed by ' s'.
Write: 3 h 50 min
